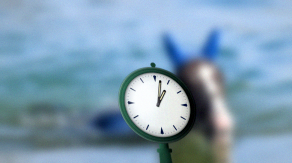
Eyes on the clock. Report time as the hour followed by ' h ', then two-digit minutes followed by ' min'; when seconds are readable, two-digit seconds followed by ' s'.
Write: 1 h 02 min
